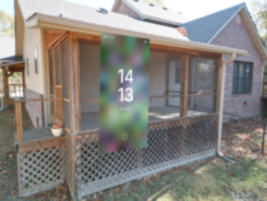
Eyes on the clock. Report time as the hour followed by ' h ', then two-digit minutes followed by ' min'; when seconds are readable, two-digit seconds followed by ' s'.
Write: 14 h 13 min
